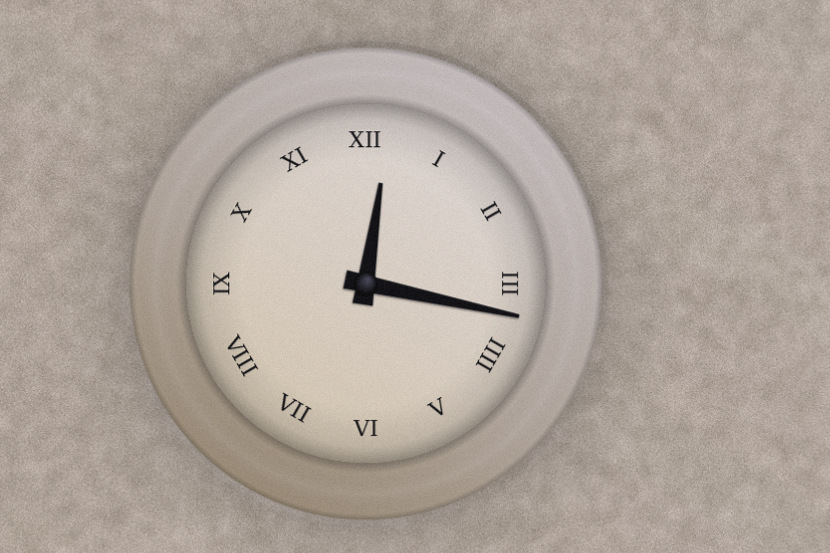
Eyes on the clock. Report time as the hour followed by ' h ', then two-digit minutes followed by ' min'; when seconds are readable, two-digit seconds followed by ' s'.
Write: 12 h 17 min
